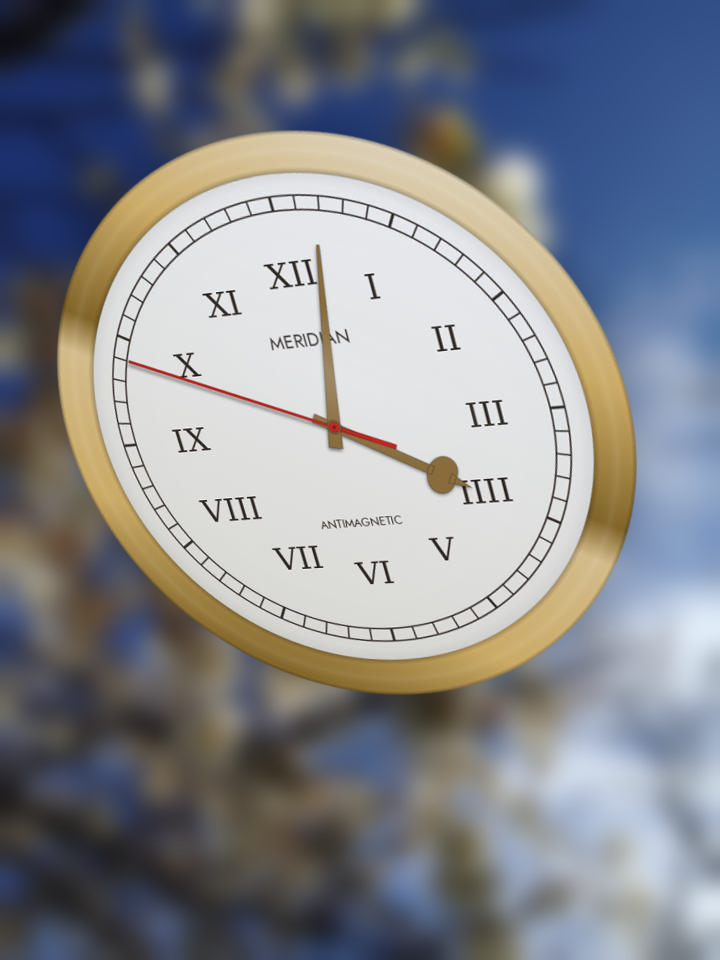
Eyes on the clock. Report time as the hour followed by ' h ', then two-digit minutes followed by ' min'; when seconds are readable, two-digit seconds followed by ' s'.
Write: 4 h 01 min 49 s
